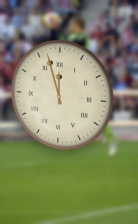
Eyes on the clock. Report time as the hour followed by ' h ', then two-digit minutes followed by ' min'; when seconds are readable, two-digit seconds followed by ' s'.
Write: 11 h 57 min
